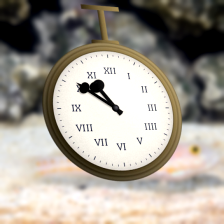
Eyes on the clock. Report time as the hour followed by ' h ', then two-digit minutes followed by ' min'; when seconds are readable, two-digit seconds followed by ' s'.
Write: 10 h 51 min
